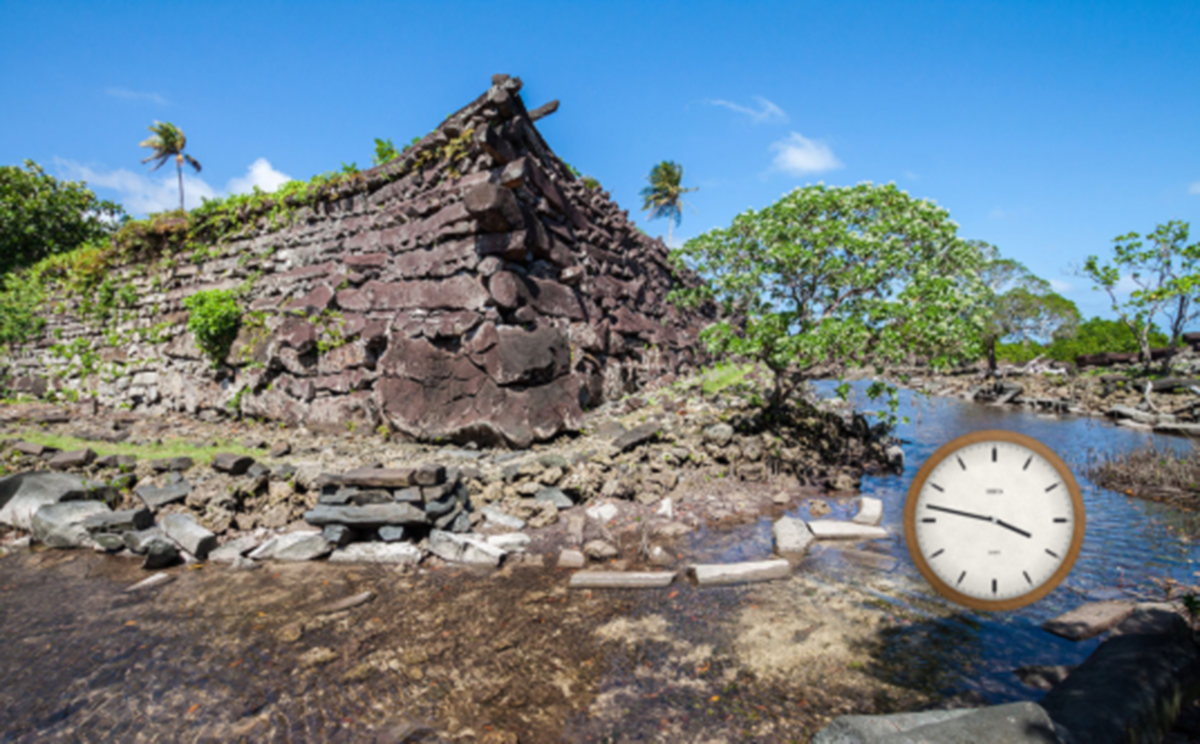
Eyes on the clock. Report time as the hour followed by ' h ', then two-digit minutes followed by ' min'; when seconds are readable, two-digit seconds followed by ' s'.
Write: 3 h 47 min
